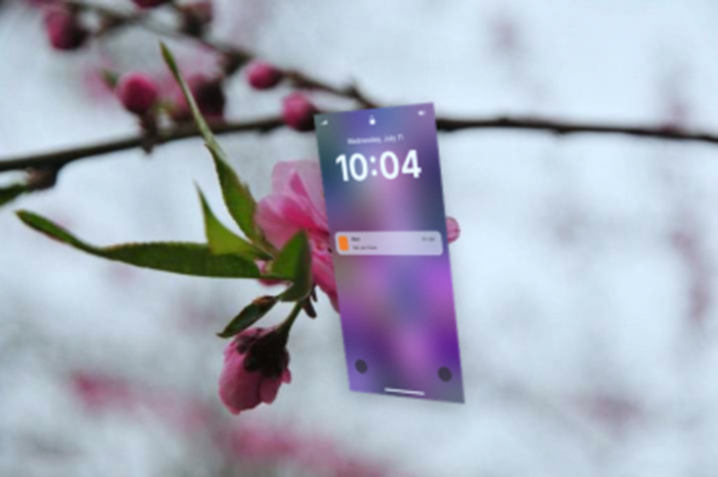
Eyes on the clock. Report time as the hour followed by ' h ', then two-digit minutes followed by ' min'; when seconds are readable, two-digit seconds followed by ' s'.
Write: 10 h 04 min
